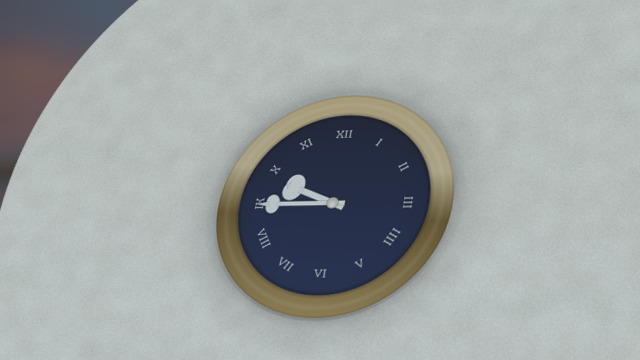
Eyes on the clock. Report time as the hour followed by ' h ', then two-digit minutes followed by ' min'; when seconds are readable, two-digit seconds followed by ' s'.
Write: 9 h 45 min
